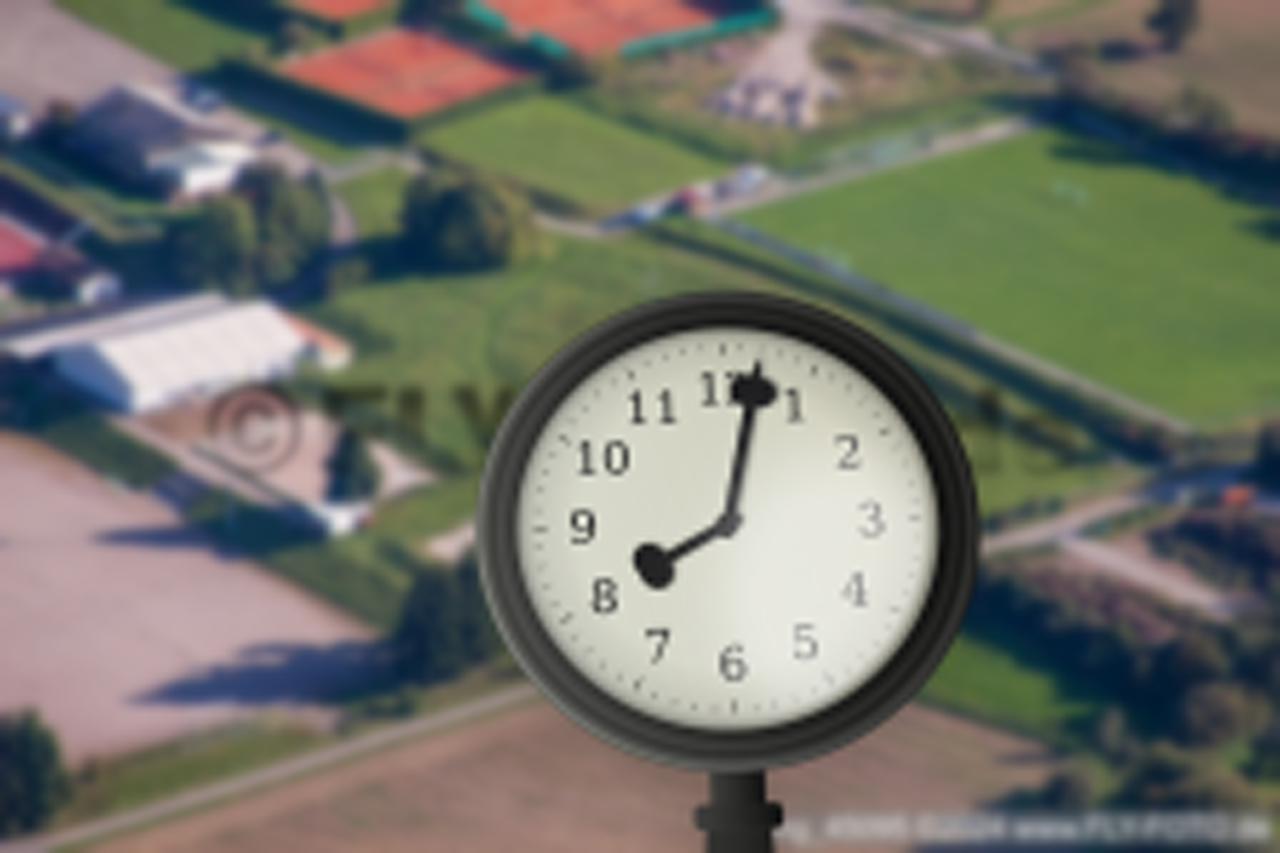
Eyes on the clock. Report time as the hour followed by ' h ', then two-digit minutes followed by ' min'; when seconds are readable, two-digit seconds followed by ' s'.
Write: 8 h 02 min
